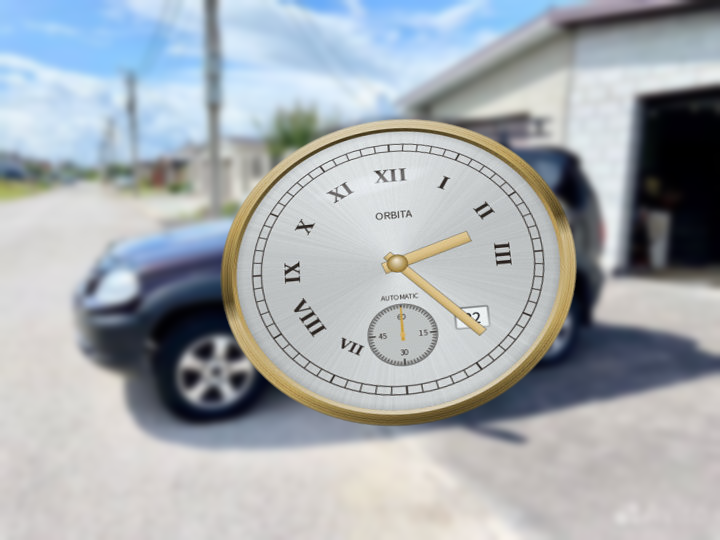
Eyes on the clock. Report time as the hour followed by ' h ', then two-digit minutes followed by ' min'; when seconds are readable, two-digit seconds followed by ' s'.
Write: 2 h 23 min
